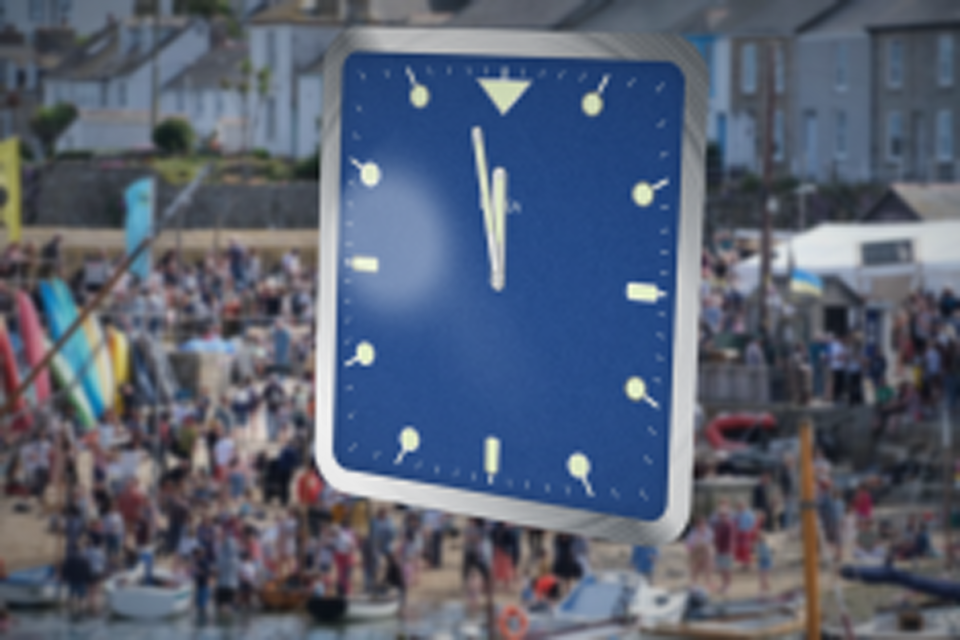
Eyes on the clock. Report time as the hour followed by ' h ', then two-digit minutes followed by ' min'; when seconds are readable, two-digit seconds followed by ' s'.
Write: 11 h 58 min
